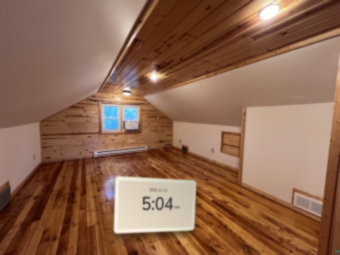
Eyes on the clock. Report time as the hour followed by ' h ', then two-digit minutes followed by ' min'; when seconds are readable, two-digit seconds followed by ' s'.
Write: 5 h 04 min
